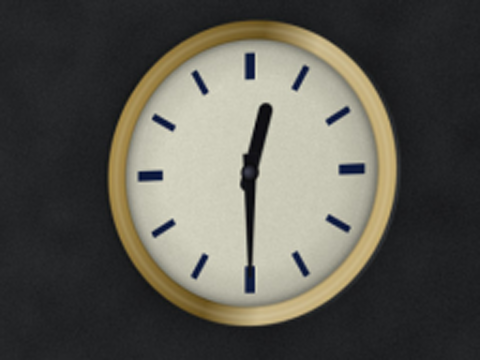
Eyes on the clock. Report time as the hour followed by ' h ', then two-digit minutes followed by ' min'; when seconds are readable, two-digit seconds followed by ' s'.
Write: 12 h 30 min
